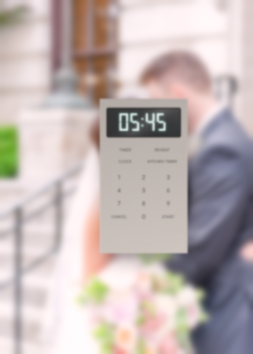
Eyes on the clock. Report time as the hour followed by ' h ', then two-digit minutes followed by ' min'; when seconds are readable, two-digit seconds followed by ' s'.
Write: 5 h 45 min
